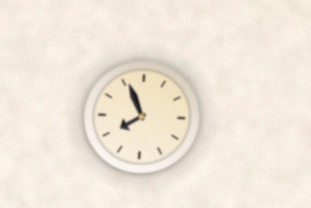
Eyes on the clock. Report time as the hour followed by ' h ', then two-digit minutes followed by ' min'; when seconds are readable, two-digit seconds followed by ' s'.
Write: 7 h 56 min
